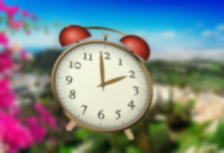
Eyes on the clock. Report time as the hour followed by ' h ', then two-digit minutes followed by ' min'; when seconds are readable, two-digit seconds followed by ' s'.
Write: 1 h 59 min
